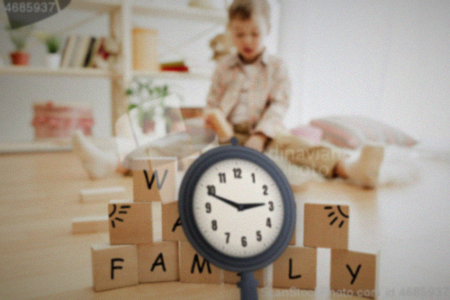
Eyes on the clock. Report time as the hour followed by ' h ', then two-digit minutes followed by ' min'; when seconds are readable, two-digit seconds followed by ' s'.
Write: 2 h 49 min
